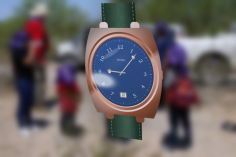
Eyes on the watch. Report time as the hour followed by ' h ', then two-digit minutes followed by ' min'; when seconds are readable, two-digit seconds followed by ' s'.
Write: 9 h 07 min
